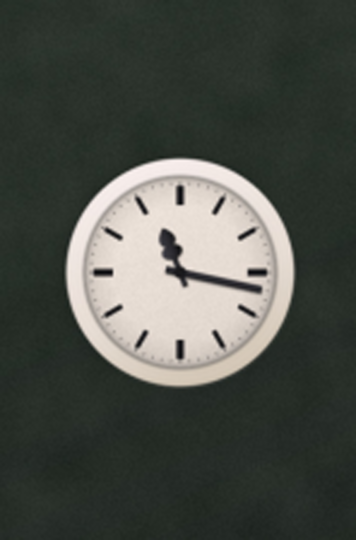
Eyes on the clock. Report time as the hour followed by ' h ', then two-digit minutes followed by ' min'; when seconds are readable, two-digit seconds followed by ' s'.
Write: 11 h 17 min
